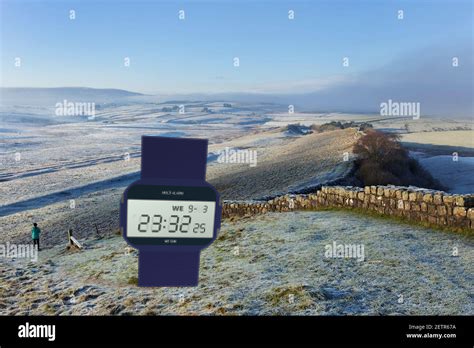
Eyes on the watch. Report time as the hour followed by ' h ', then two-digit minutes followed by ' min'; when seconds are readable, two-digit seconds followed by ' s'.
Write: 23 h 32 min 25 s
